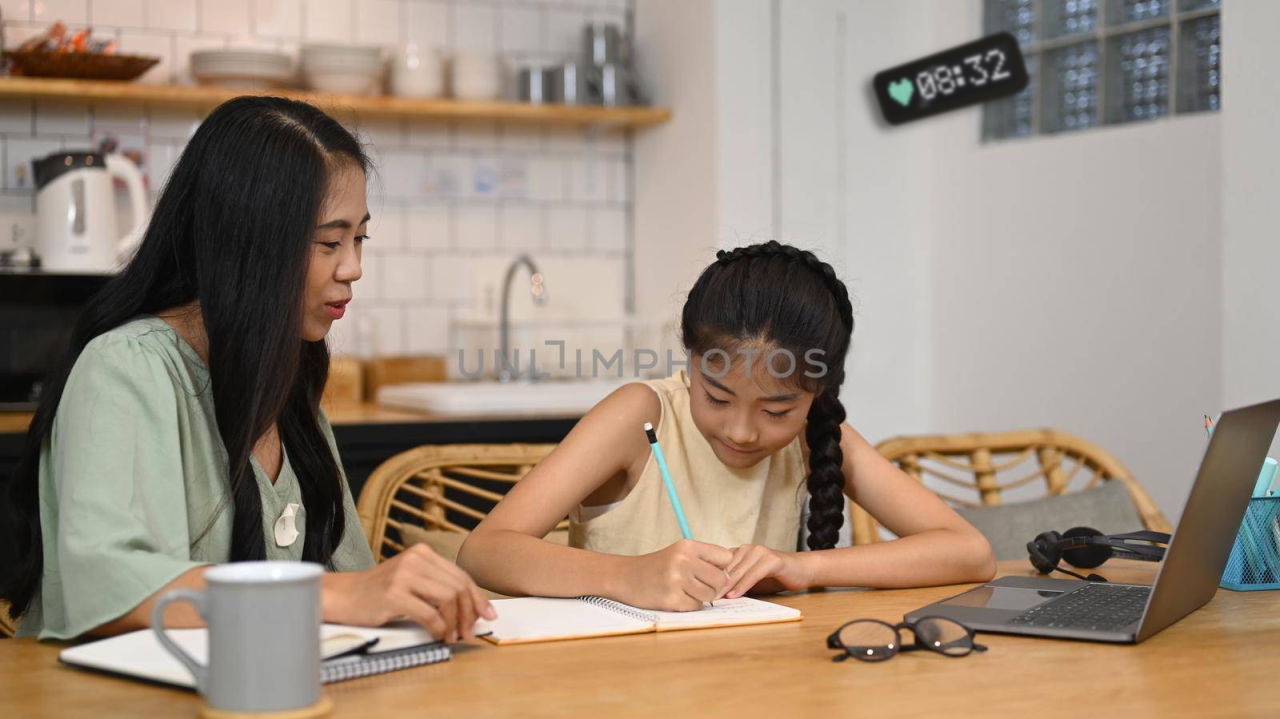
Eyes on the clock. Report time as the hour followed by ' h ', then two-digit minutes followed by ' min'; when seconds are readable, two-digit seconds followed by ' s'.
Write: 8 h 32 min
